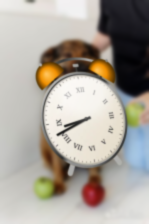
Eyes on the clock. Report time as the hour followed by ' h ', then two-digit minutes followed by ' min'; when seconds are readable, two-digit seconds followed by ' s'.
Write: 8 h 42 min
